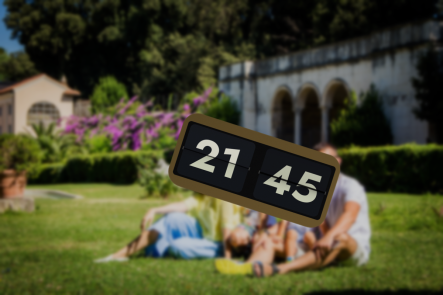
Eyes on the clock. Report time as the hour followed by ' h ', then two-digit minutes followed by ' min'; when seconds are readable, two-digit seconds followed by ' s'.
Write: 21 h 45 min
